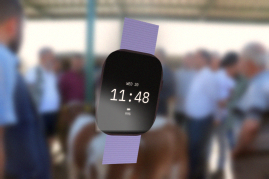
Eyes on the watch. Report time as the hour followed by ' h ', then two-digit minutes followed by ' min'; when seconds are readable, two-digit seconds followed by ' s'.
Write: 11 h 48 min
